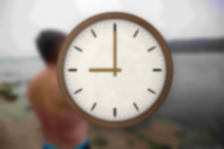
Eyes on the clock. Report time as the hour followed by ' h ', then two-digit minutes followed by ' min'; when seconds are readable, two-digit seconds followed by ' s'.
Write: 9 h 00 min
